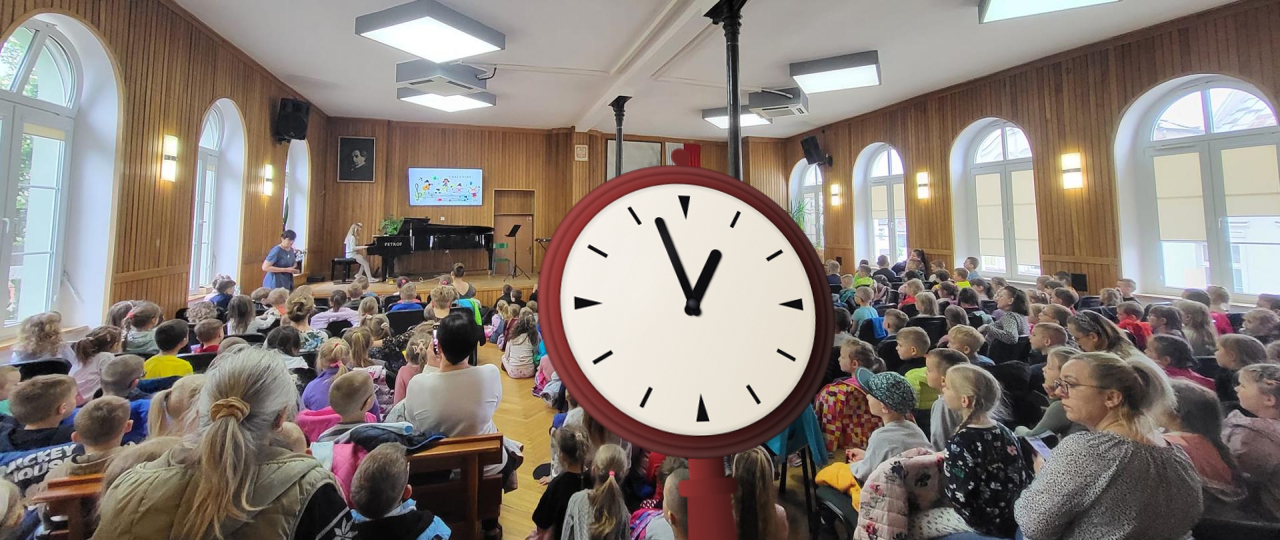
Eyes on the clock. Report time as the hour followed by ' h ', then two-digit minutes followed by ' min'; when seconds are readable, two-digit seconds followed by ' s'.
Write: 12 h 57 min
